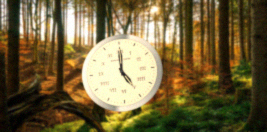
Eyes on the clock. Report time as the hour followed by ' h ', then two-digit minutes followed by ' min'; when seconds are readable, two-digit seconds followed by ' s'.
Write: 5 h 00 min
